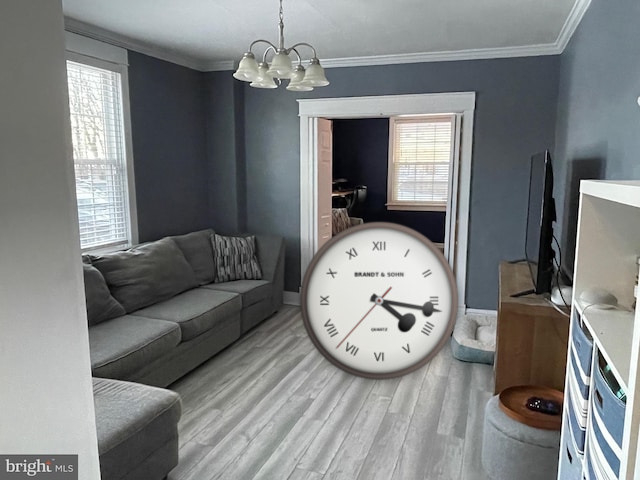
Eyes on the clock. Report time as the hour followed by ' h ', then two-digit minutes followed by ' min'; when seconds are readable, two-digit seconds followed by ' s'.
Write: 4 h 16 min 37 s
